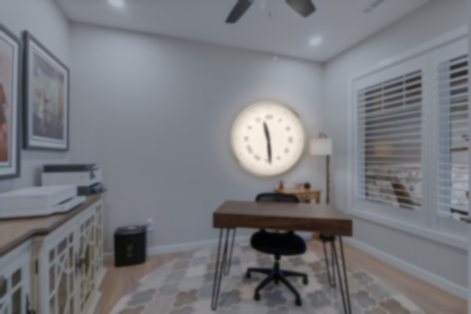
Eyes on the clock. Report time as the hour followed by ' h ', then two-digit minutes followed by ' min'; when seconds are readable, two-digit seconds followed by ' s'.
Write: 11 h 29 min
